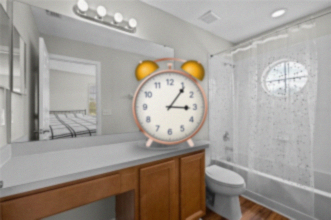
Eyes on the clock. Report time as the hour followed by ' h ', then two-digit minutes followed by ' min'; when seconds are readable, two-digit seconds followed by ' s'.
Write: 3 h 06 min
